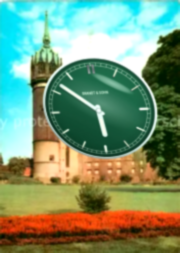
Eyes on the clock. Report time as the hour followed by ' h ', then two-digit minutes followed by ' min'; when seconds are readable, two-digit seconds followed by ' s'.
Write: 5 h 52 min
